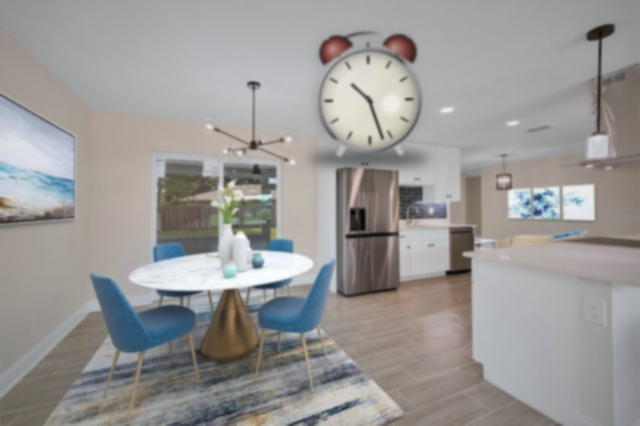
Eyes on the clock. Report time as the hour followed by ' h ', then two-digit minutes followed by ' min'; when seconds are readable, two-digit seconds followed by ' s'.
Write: 10 h 27 min
